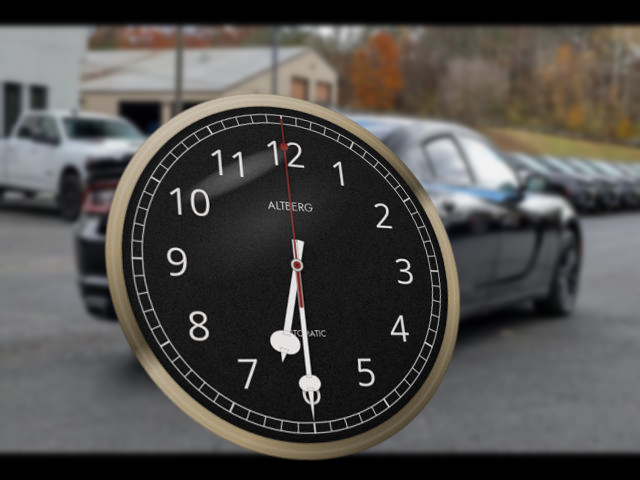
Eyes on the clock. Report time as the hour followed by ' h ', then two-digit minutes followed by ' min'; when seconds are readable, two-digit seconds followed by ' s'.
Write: 6 h 30 min 00 s
